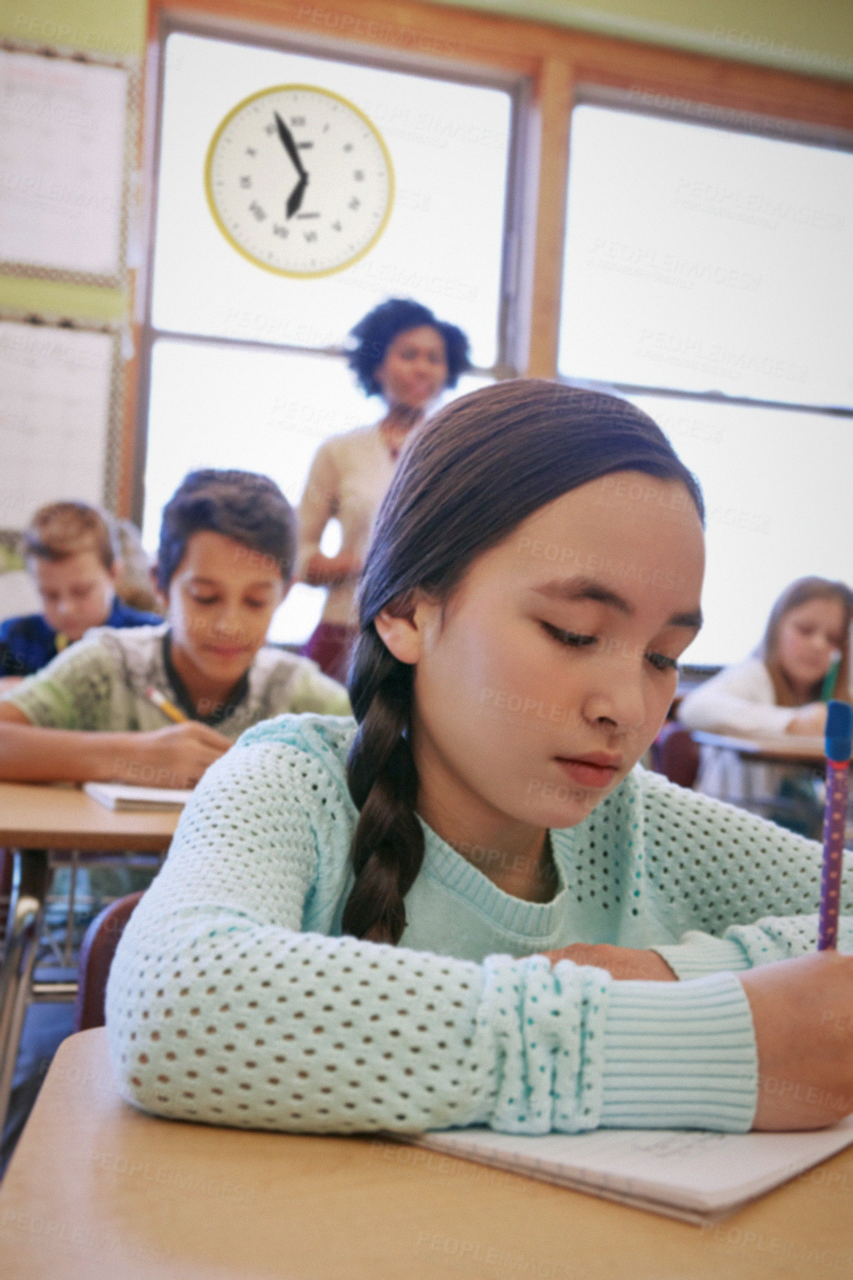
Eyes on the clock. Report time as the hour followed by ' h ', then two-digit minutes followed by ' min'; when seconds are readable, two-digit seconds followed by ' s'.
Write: 6 h 57 min
